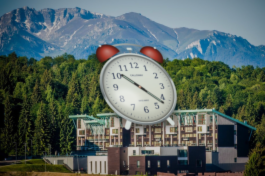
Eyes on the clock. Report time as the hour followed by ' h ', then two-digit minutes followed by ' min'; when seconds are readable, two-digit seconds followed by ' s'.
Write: 10 h 22 min
